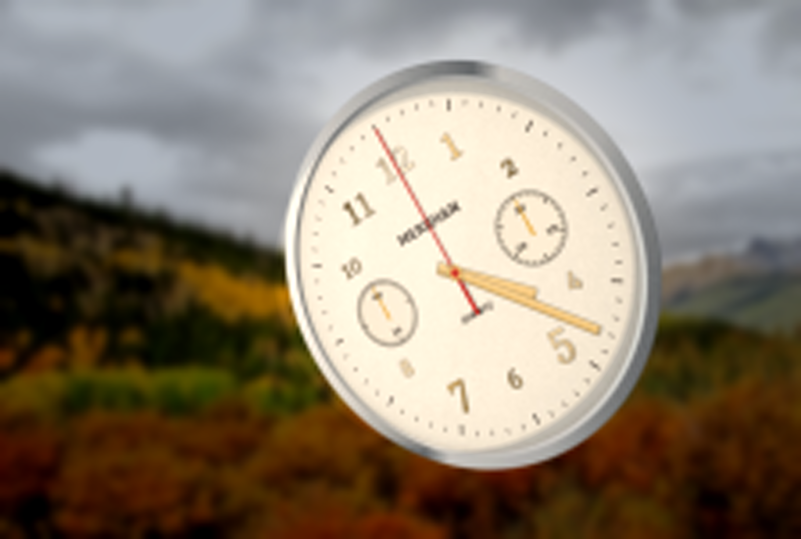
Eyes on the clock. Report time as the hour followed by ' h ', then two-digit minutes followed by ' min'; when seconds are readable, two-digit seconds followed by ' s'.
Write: 4 h 23 min
